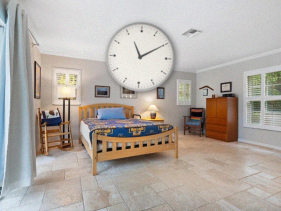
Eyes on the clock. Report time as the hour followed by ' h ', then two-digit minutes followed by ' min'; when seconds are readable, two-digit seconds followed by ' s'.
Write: 11 h 10 min
